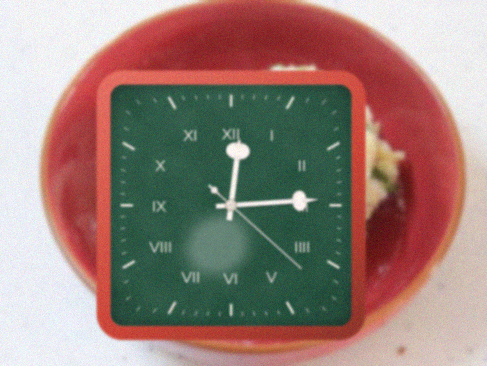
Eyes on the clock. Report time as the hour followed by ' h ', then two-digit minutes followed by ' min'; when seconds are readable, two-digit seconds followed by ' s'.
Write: 12 h 14 min 22 s
